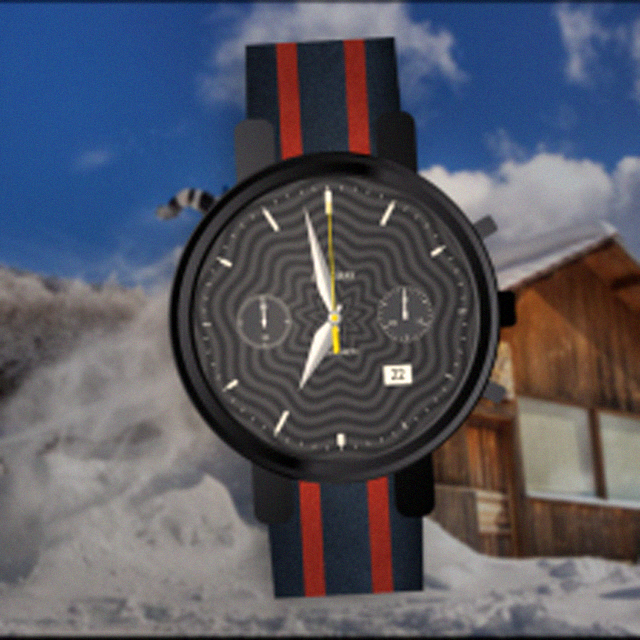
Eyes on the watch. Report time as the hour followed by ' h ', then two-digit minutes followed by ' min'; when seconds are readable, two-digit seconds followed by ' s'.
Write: 6 h 58 min
